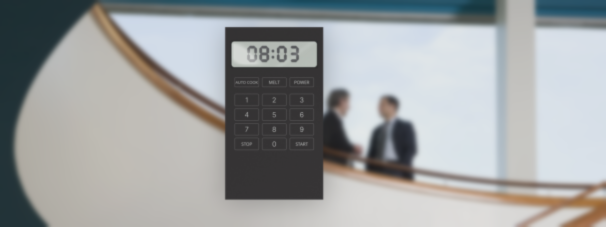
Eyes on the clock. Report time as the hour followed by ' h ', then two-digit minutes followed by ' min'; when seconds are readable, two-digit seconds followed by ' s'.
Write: 8 h 03 min
